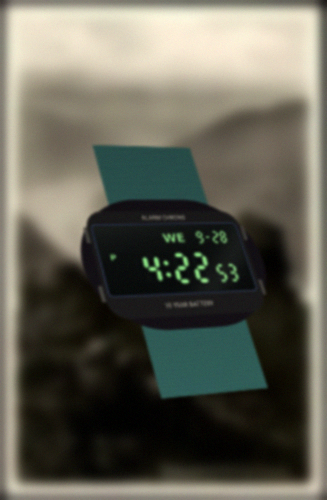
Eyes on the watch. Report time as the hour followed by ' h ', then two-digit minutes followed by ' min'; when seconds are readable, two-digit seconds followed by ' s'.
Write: 4 h 22 min 53 s
